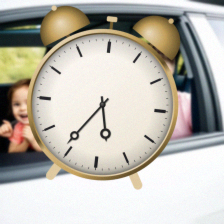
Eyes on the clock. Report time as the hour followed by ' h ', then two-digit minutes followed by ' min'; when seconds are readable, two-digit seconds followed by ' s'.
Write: 5 h 36 min
